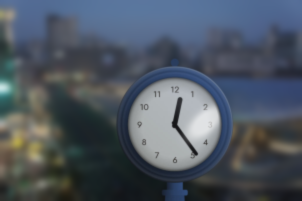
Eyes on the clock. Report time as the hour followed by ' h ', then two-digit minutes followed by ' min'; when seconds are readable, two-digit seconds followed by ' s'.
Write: 12 h 24 min
